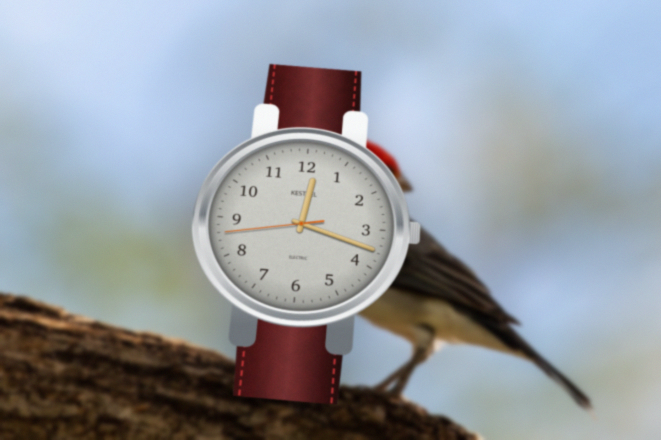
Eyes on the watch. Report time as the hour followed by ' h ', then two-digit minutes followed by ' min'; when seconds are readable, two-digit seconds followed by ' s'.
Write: 12 h 17 min 43 s
